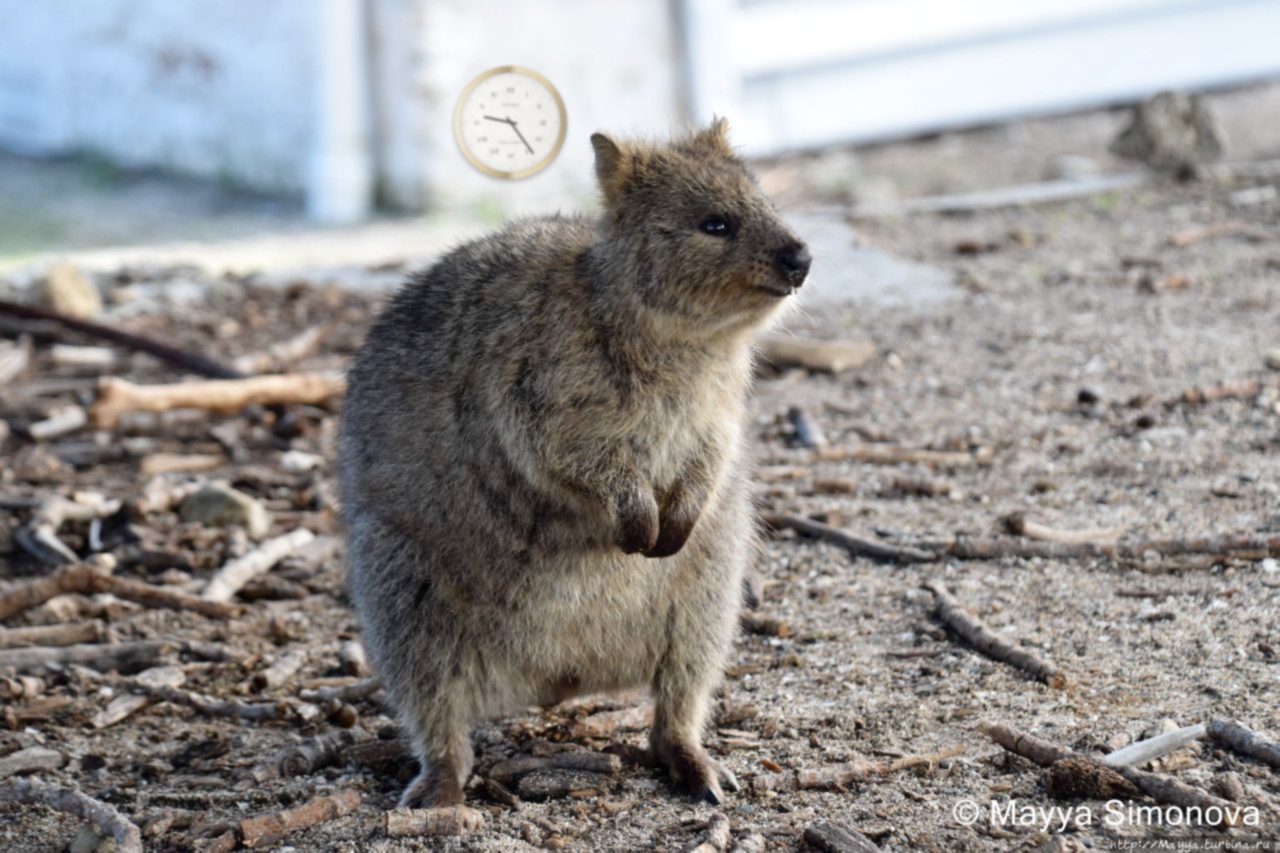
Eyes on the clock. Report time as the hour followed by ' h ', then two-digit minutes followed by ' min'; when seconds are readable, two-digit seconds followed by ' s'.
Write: 9 h 24 min
